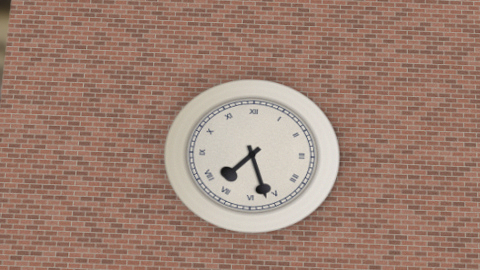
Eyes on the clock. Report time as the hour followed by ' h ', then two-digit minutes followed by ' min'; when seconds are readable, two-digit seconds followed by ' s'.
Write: 7 h 27 min
